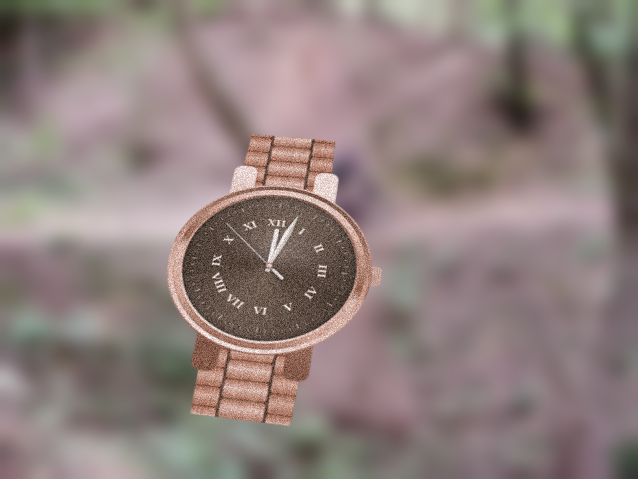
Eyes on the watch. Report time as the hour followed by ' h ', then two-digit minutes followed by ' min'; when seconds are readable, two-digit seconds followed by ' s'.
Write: 12 h 02 min 52 s
